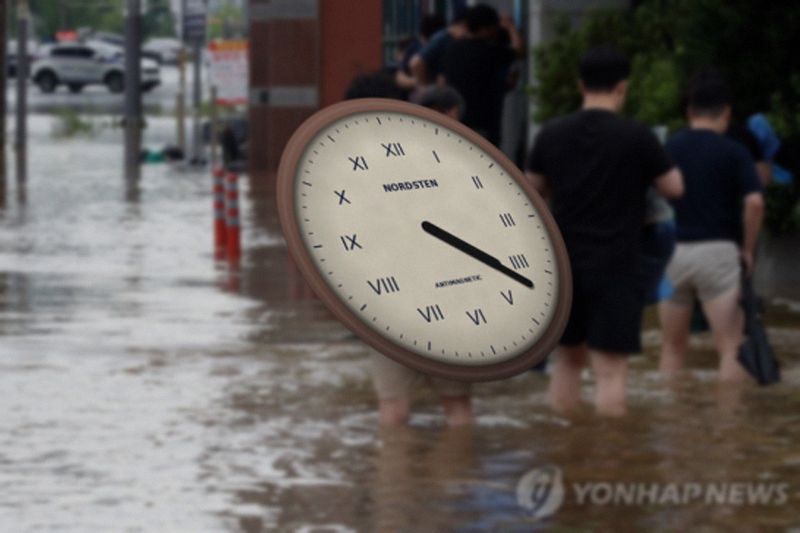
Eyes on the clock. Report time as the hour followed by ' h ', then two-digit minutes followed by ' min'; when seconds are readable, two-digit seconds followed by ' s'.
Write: 4 h 22 min
